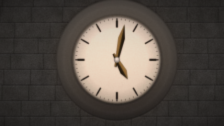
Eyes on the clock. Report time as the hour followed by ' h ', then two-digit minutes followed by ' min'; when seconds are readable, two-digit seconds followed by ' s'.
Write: 5 h 02 min
